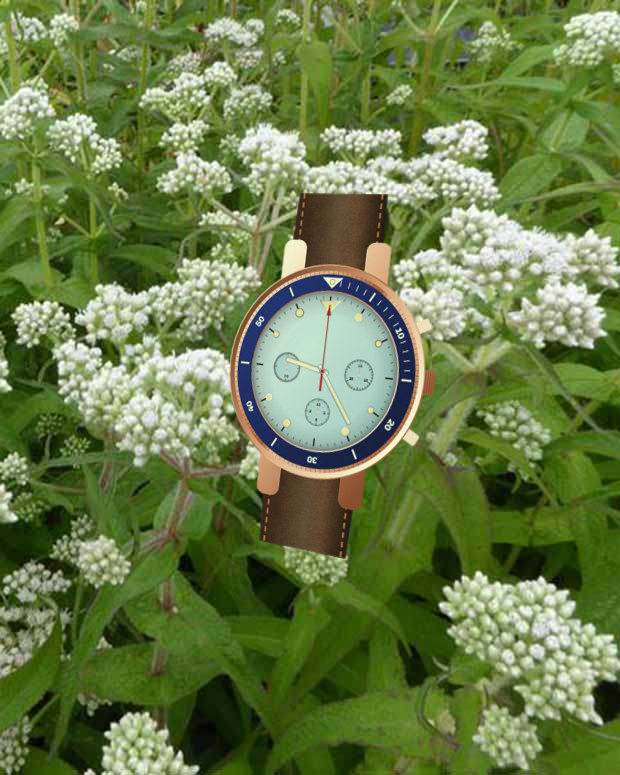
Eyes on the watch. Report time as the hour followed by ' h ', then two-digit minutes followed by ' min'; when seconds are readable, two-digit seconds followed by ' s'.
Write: 9 h 24 min
